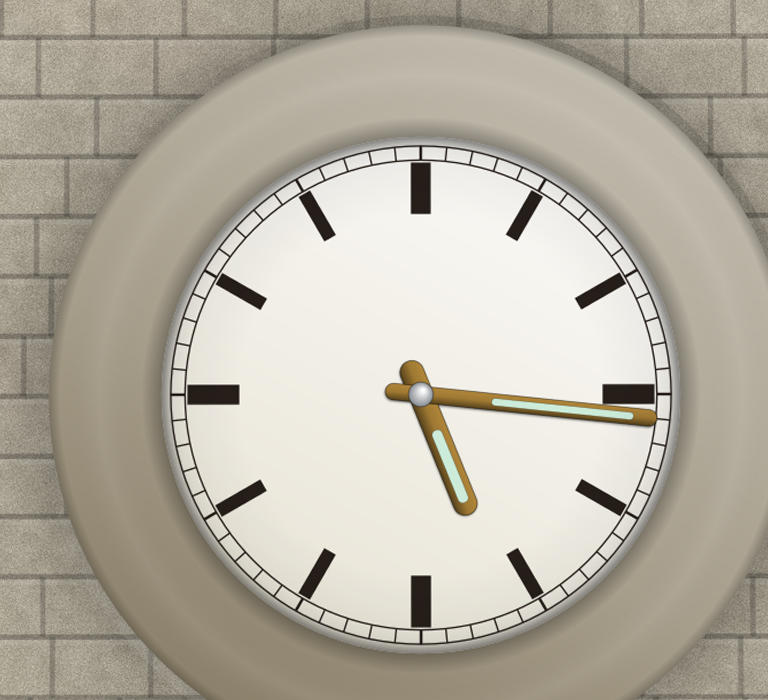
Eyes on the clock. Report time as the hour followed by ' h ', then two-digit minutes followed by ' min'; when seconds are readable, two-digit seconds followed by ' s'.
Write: 5 h 16 min
